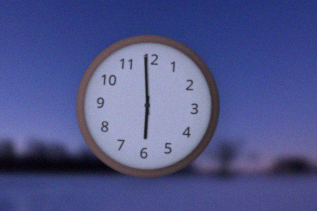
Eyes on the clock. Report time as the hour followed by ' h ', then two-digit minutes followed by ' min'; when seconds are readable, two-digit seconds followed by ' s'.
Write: 5 h 59 min
